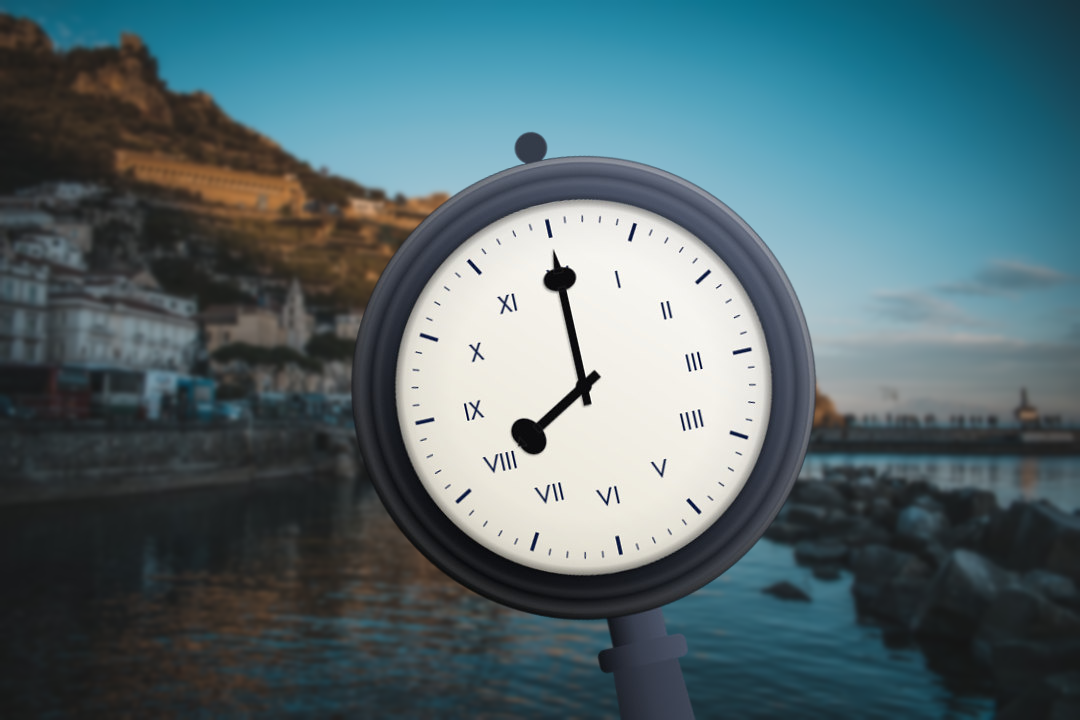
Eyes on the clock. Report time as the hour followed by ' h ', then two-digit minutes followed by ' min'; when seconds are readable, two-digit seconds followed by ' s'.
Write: 8 h 00 min
